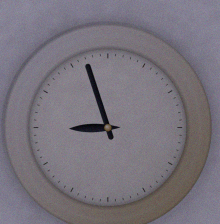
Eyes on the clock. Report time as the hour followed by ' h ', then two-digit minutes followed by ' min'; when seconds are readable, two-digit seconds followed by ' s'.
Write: 8 h 57 min
